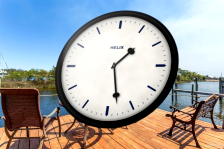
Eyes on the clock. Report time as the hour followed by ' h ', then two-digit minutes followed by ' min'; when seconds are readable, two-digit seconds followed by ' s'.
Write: 1 h 28 min
